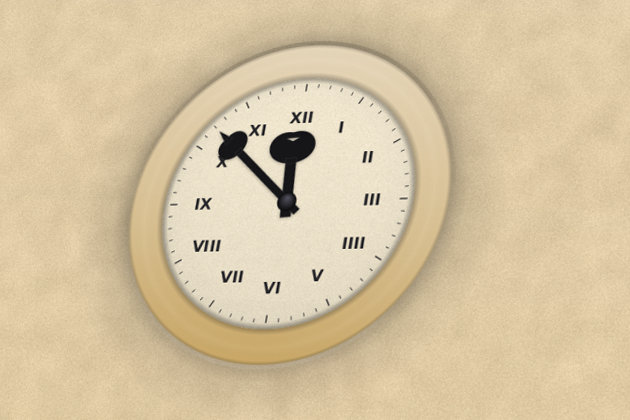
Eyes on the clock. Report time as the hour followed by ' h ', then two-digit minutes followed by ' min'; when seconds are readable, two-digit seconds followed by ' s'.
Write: 11 h 52 min
